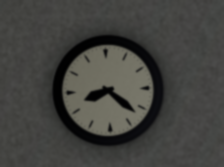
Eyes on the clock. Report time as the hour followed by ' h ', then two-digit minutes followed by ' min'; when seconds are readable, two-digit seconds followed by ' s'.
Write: 8 h 22 min
